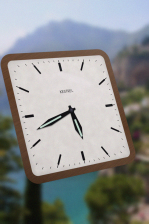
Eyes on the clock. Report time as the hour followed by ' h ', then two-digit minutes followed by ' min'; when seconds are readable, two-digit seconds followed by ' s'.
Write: 5 h 42 min
